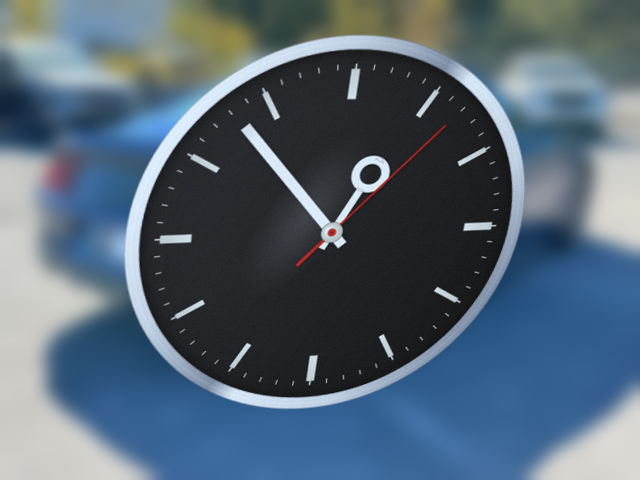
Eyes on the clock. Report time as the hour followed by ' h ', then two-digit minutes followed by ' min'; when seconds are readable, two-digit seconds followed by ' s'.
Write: 12 h 53 min 07 s
